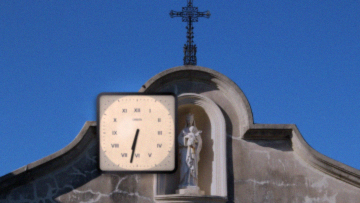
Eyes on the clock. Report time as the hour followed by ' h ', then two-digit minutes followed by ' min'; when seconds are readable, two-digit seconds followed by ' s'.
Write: 6 h 32 min
